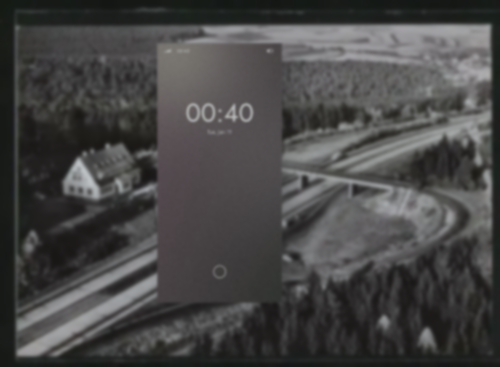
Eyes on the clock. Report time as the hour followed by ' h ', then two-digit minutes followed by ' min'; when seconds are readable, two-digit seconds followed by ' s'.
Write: 0 h 40 min
